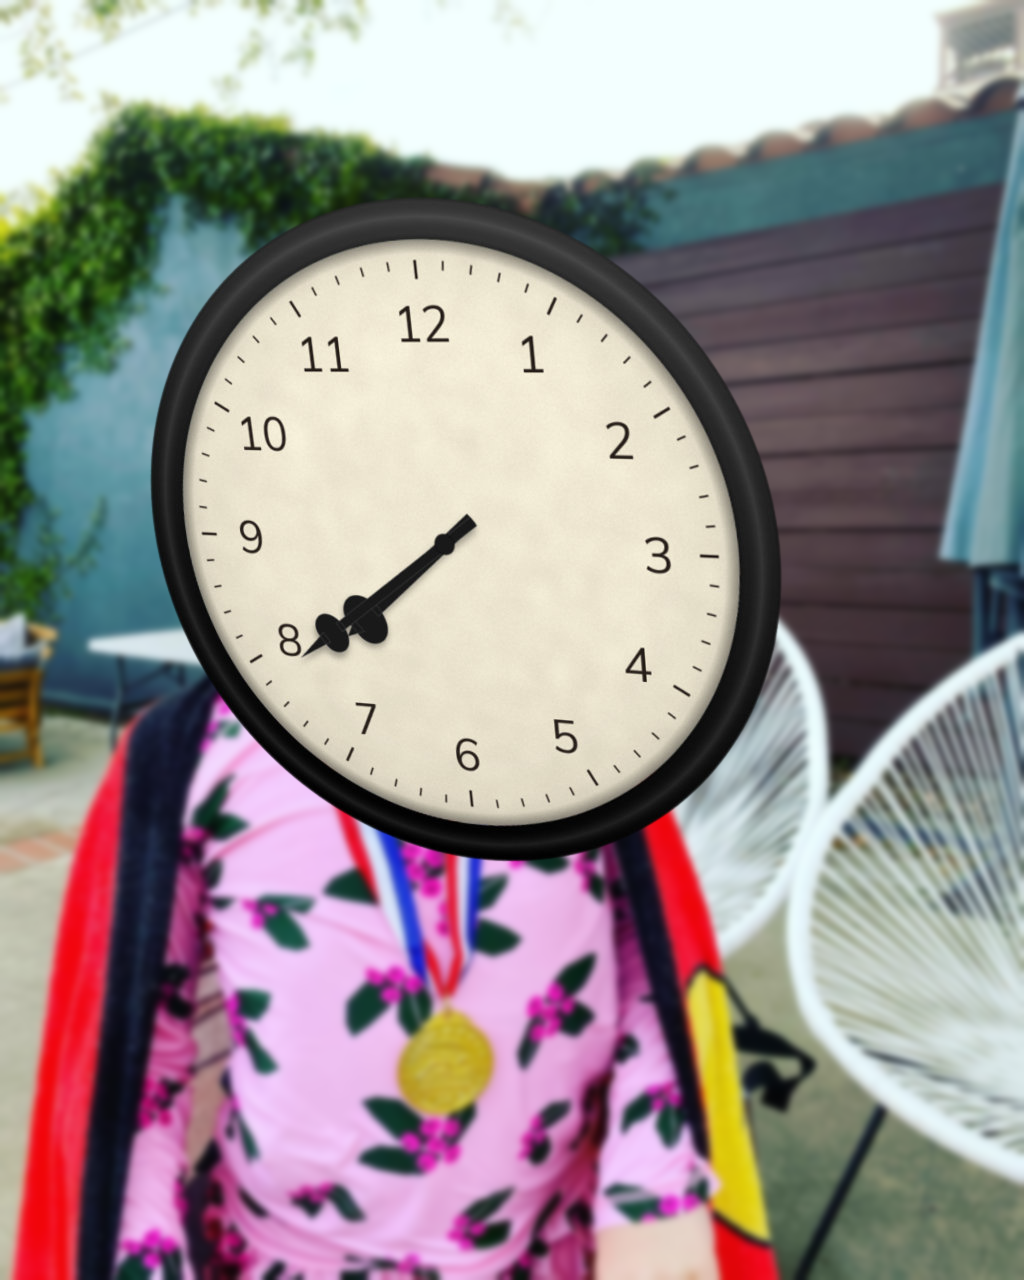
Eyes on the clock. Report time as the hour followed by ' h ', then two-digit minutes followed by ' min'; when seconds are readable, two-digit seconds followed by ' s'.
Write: 7 h 39 min
